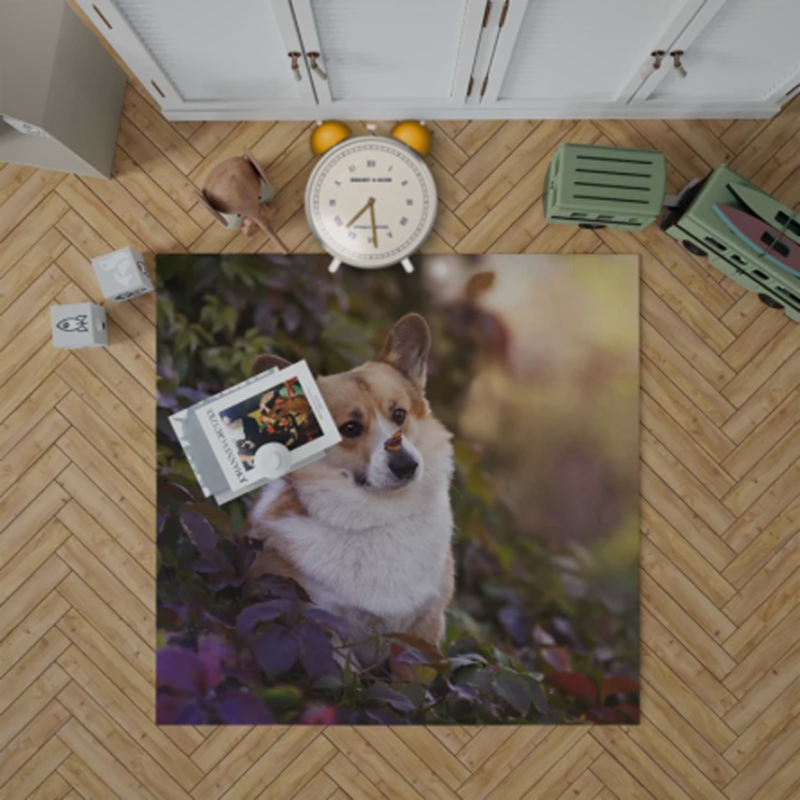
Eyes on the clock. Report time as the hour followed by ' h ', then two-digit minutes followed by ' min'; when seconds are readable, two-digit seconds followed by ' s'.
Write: 7 h 29 min
